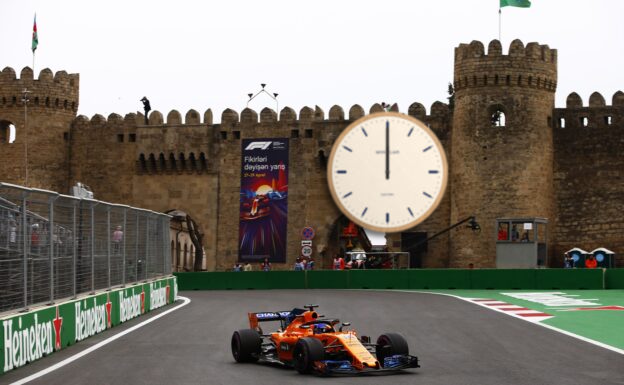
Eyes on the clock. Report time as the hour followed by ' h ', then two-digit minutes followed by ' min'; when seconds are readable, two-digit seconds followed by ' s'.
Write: 12 h 00 min
